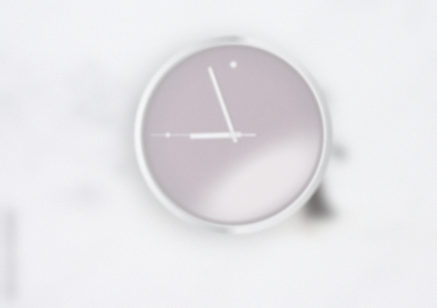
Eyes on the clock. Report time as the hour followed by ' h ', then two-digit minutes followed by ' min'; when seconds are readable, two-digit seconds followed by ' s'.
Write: 8 h 56 min 45 s
